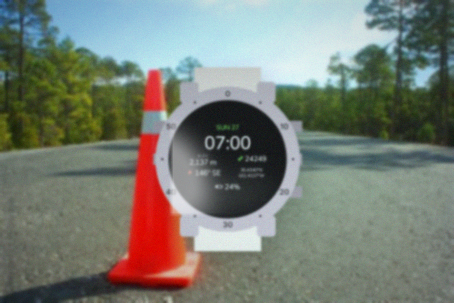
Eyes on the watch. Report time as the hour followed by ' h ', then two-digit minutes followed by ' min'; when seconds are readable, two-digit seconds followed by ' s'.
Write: 7 h 00 min
